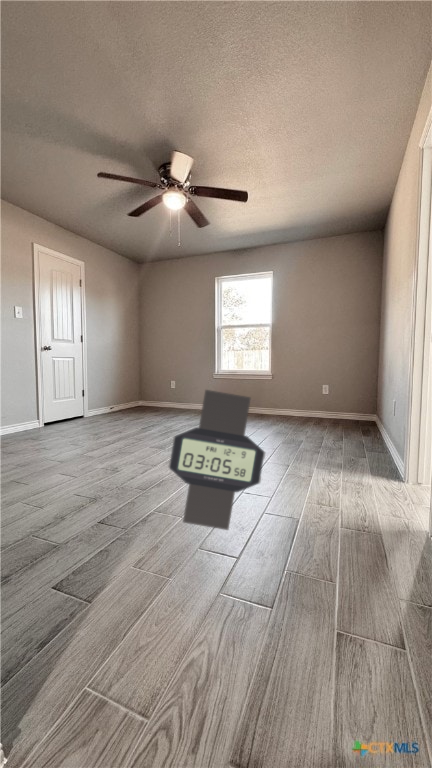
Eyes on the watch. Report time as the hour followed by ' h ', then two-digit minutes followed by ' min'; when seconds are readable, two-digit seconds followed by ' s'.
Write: 3 h 05 min
